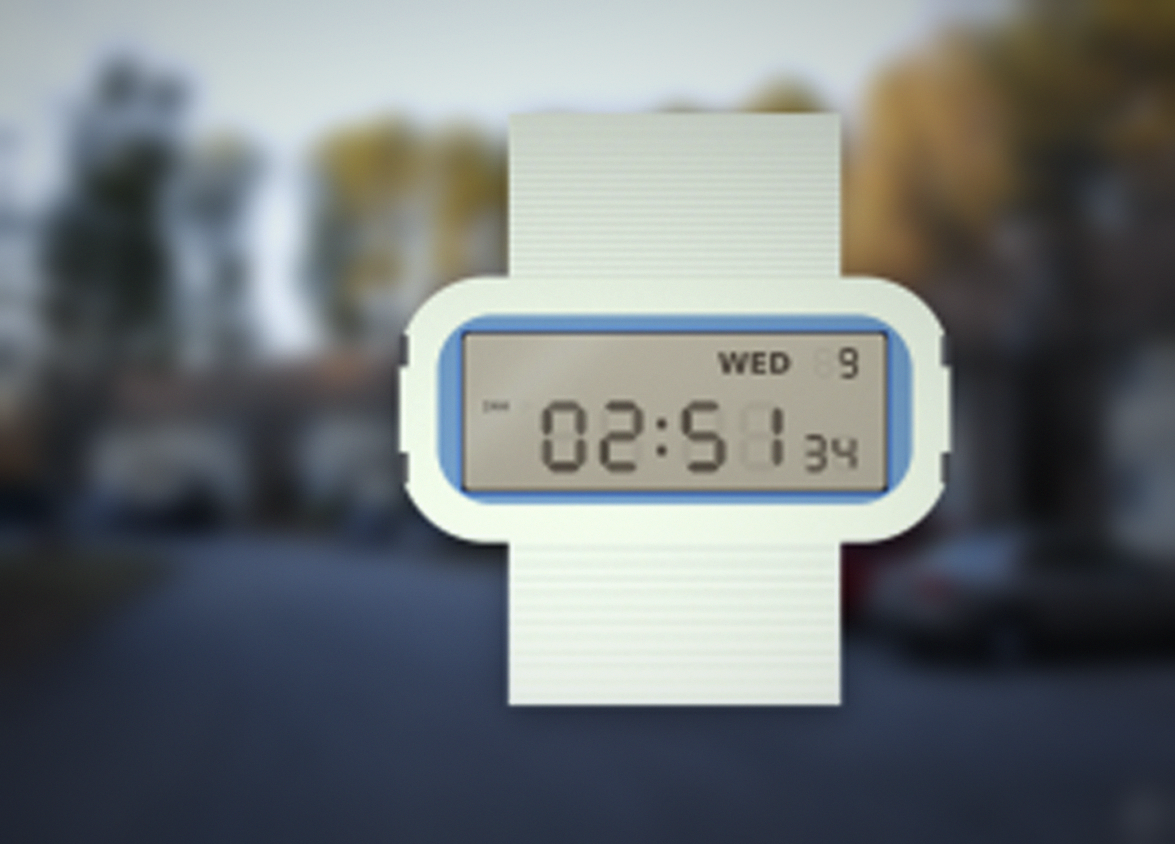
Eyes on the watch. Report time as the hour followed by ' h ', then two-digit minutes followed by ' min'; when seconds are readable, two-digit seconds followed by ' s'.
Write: 2 h 51 min 34 s
